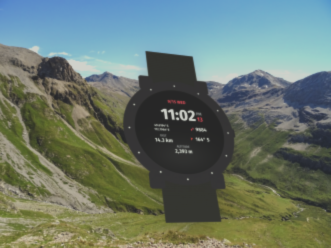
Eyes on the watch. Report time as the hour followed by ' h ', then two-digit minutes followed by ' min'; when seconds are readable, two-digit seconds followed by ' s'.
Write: 11 h 02 min
